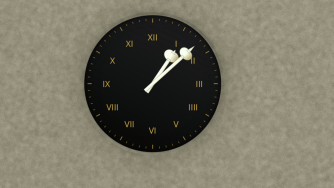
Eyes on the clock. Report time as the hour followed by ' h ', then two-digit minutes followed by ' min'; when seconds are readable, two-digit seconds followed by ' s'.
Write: 1 h 08 min
